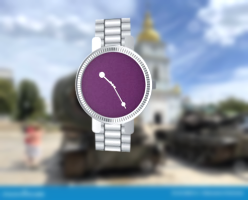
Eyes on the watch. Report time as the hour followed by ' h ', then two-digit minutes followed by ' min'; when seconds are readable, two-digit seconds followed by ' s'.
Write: 10 h 25 min
